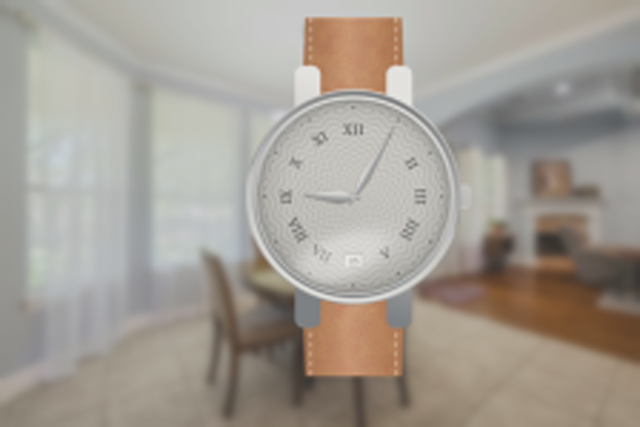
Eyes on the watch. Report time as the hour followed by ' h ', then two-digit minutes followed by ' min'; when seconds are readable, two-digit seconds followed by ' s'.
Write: 9 h 05 min
